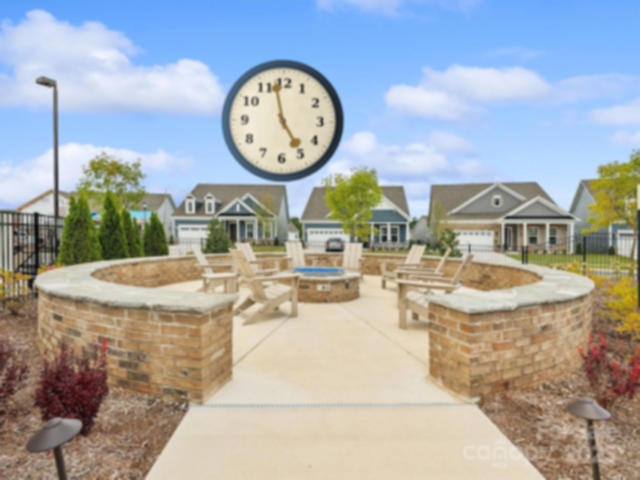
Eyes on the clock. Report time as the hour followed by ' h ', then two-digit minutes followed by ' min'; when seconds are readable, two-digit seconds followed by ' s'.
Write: 4 h 58 min
